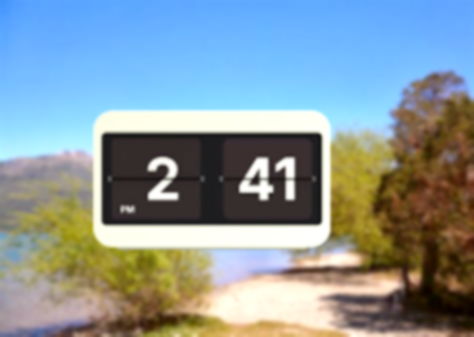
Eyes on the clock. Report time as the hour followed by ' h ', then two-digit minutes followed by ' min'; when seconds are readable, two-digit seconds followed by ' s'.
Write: 2 h 41 min
